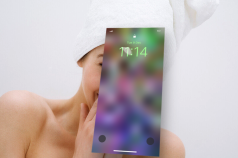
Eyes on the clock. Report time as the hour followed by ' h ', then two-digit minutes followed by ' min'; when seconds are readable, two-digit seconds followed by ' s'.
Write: 11 h 14 min
